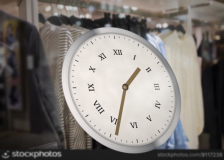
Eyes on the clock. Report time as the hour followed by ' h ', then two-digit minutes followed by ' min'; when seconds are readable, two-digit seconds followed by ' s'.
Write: 1 h 34 min
